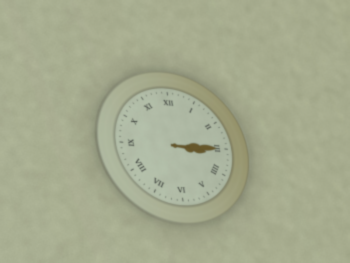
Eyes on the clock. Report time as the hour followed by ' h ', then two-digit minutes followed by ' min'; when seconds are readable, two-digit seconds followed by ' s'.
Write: 3 h 15 min
